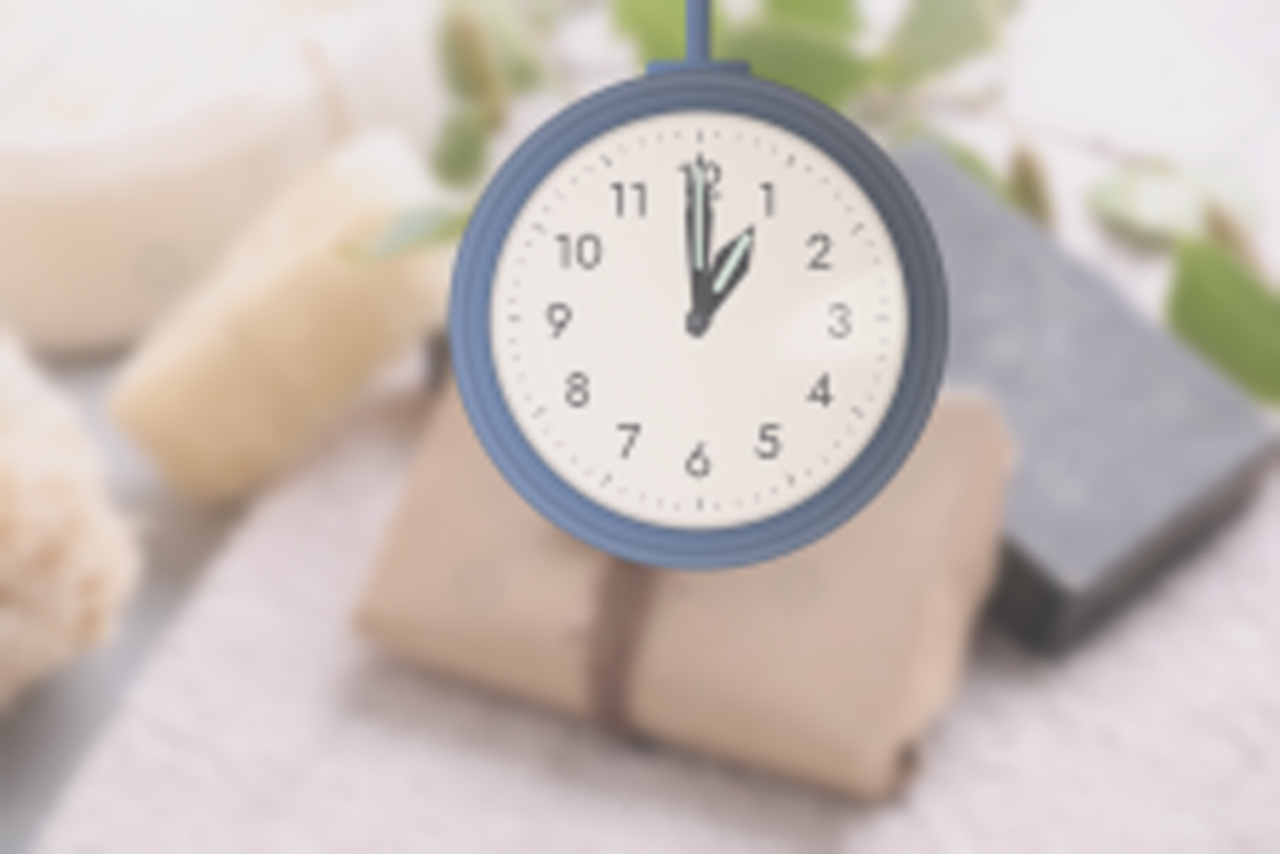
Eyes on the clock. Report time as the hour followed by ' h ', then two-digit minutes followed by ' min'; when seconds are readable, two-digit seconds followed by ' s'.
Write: 1 h 00 min
